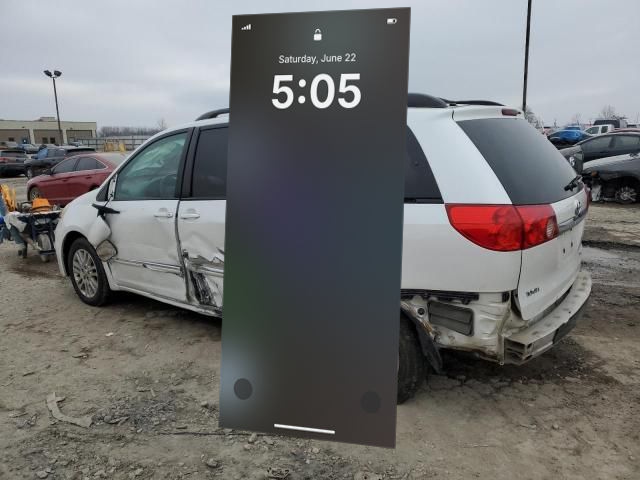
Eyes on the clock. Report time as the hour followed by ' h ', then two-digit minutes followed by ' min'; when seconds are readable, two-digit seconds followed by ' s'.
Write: 5 h 05 min
